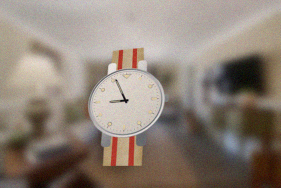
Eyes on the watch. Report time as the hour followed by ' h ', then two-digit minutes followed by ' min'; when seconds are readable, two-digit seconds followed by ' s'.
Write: 8 h 56 min
